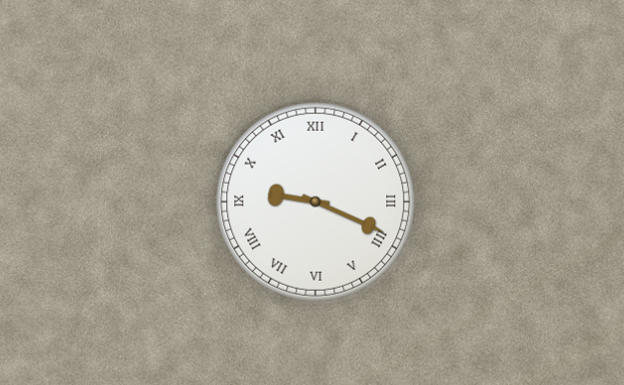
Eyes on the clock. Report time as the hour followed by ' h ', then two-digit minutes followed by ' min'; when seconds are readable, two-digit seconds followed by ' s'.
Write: 9 h 19 min
